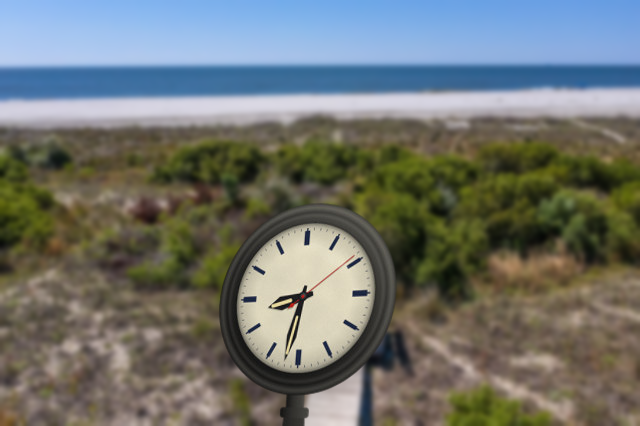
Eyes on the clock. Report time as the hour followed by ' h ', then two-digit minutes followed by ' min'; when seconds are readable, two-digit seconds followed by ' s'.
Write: 8 h 32 min 09 s
